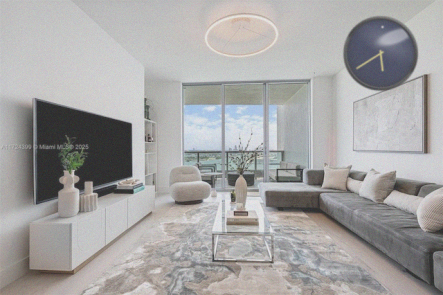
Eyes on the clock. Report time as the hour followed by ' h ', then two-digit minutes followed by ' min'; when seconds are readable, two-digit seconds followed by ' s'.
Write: 5 h 39 min
